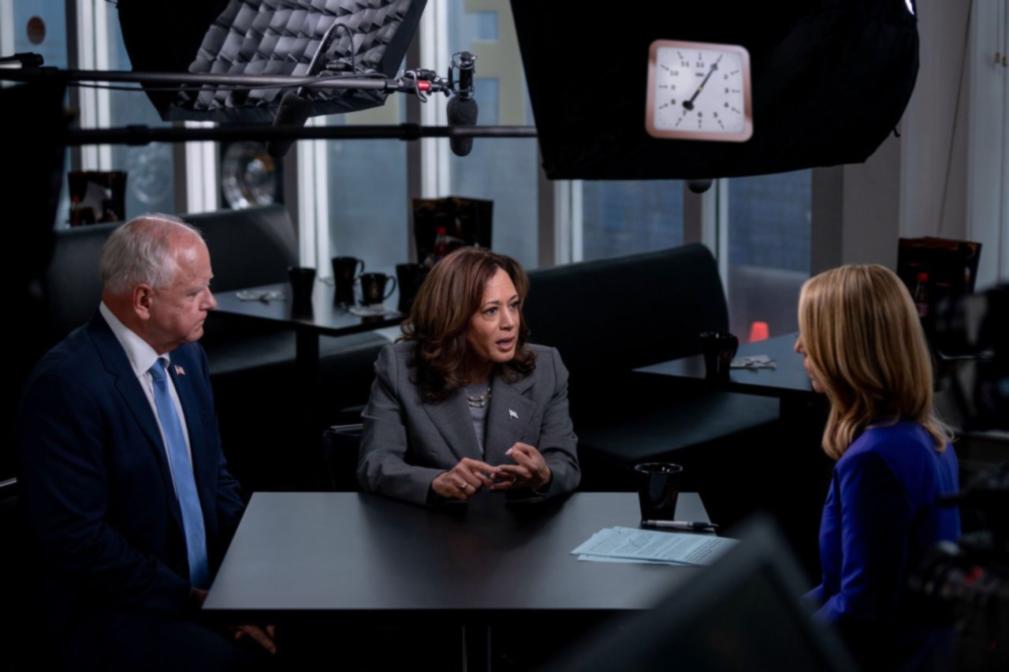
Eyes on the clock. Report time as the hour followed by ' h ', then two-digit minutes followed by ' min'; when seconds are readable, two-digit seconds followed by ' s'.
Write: 7 h 05 min
